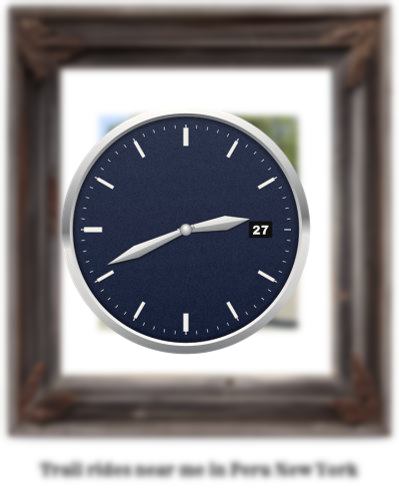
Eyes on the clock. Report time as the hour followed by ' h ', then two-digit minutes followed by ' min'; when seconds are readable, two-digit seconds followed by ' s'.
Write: 2 h 41 min
